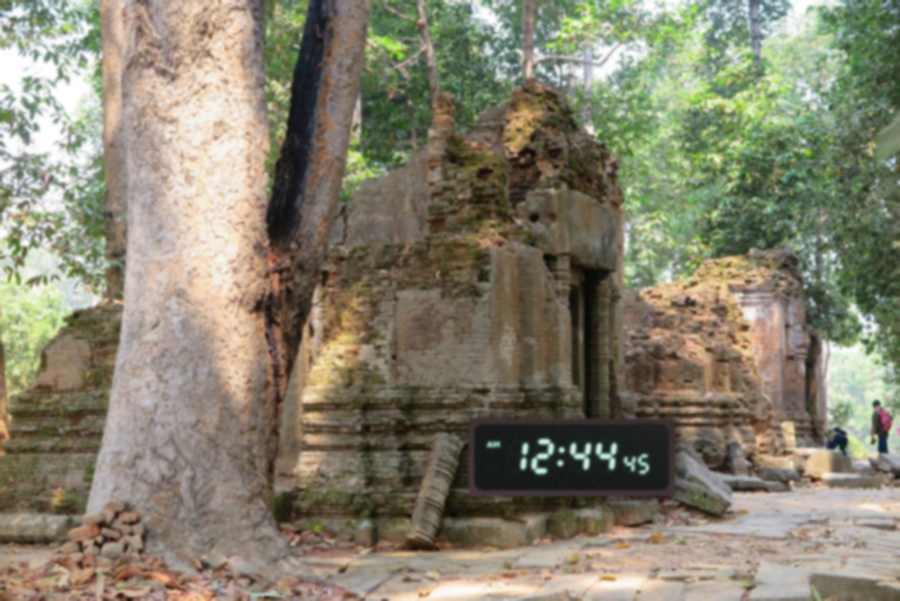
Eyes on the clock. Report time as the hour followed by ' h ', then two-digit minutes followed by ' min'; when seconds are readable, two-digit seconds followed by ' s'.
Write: 12 h 44 min 45 s
